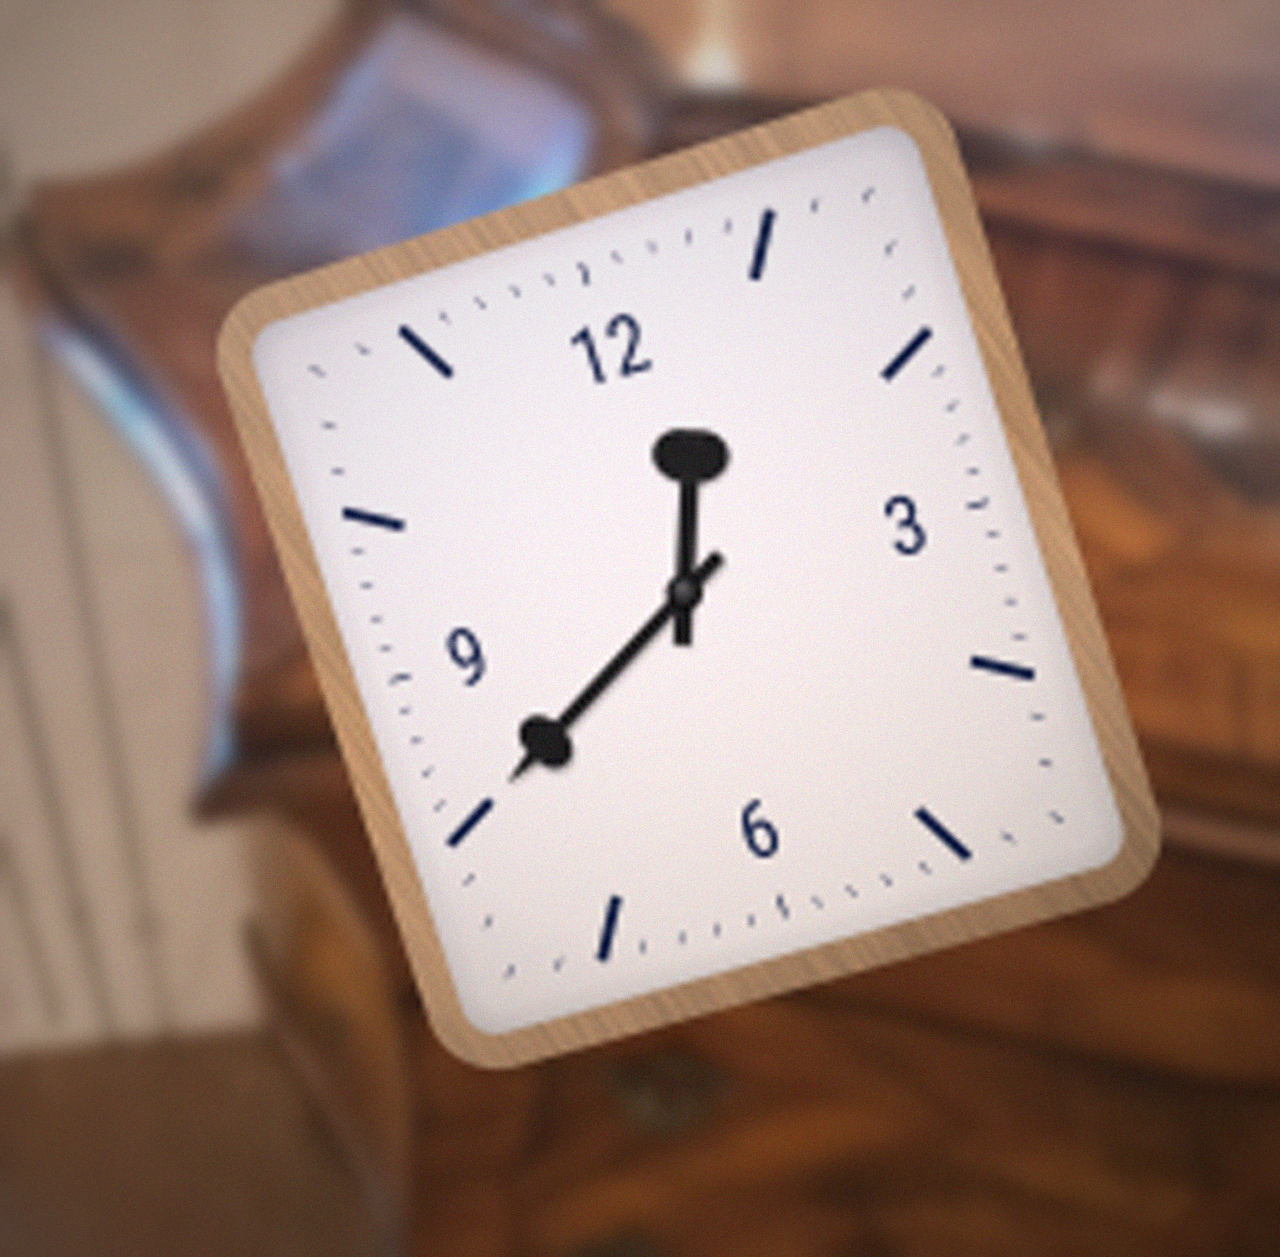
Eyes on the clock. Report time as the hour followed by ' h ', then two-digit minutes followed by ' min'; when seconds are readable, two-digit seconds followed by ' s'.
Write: 12 h 40 min
